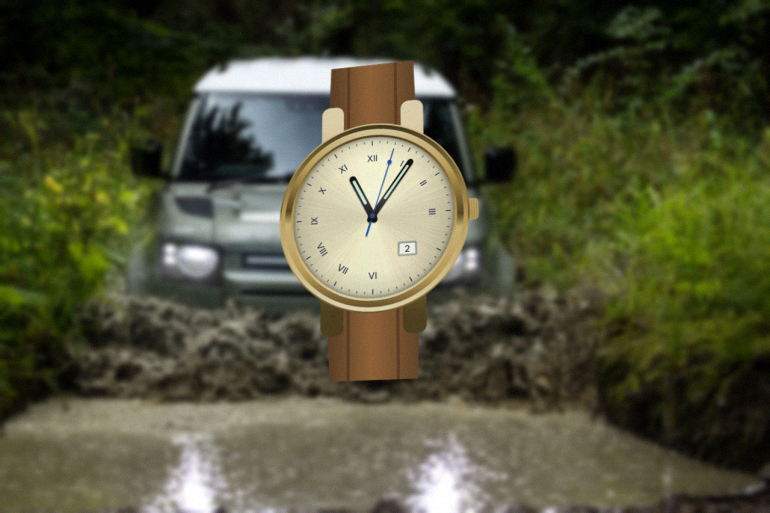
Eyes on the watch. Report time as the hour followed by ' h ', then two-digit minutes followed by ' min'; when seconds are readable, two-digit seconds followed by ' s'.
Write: 11 h 06 min 03 s
